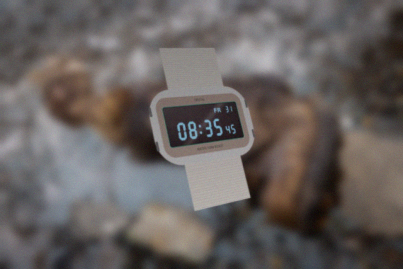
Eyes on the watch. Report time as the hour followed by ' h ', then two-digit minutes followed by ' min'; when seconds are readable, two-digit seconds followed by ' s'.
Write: 8 h 35 min 45 s
